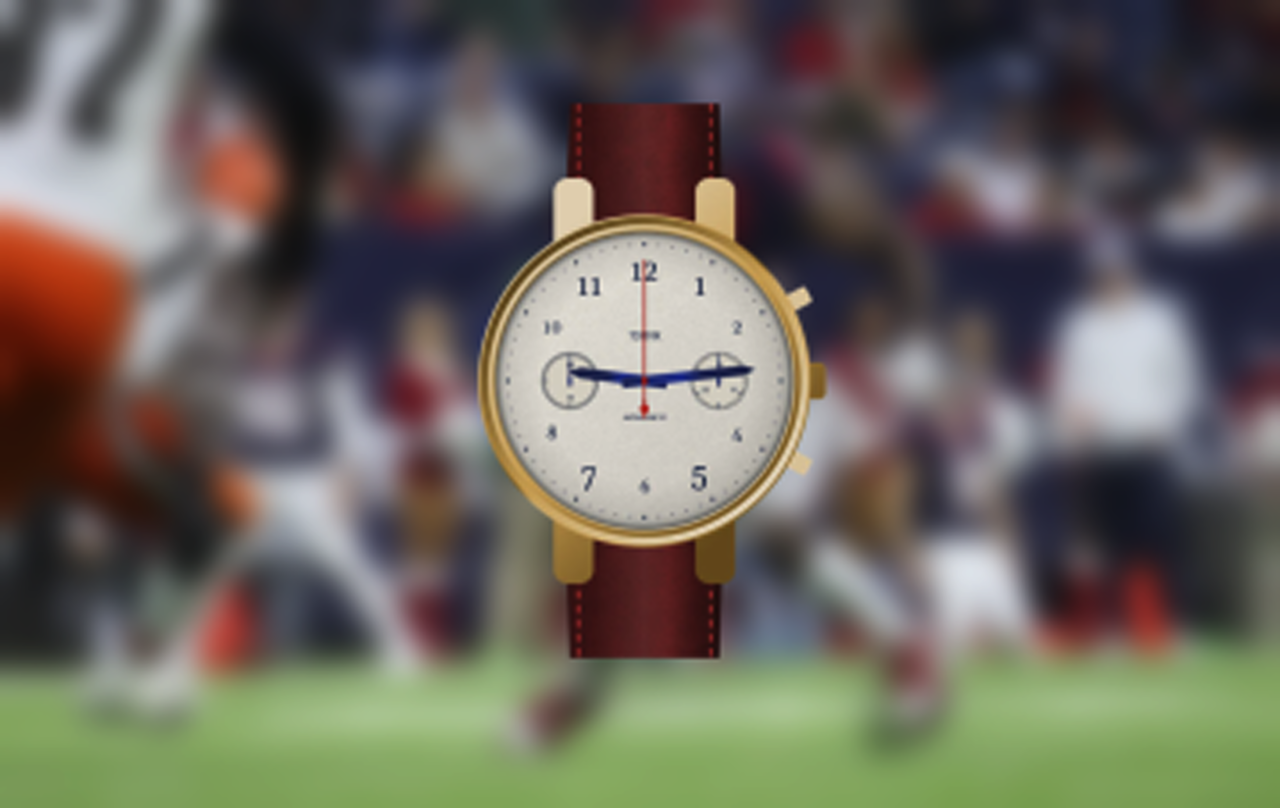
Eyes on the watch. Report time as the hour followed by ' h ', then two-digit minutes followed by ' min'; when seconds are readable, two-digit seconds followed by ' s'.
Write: 9 h 14 min
